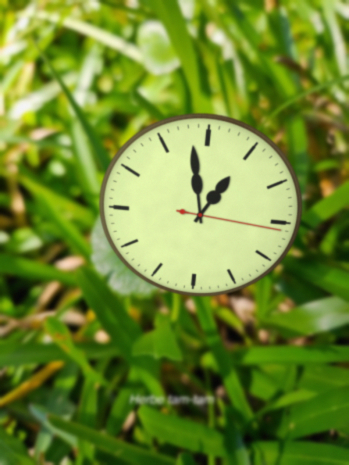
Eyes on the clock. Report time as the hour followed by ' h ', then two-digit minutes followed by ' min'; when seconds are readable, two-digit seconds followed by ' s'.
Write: 12 h 58 min 16 s
